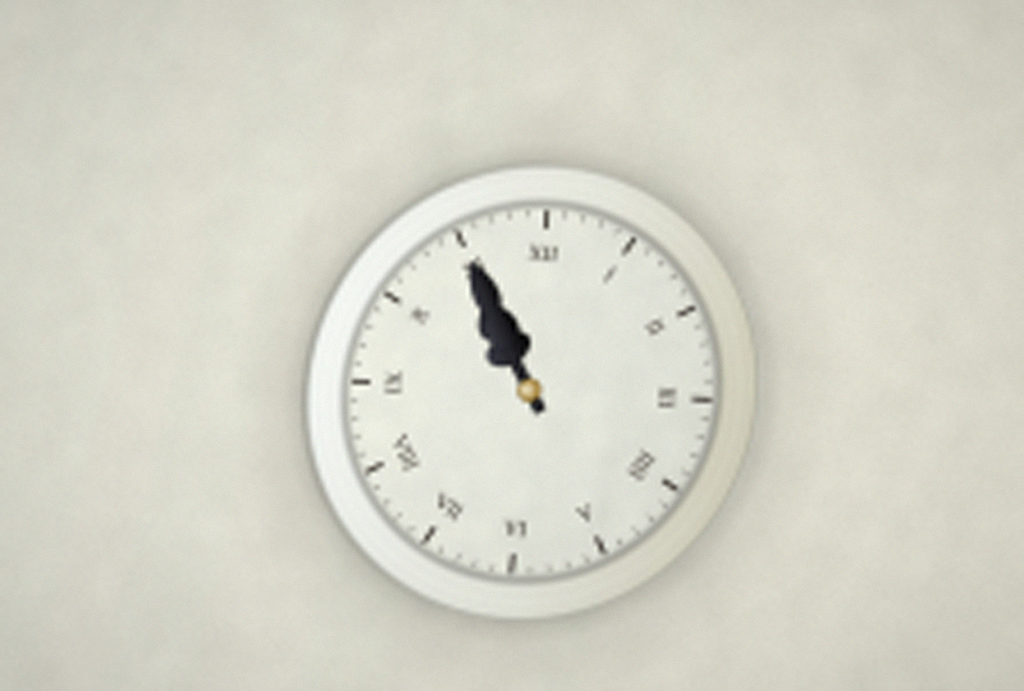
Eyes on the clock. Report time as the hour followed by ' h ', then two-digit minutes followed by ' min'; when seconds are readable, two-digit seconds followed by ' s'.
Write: 10 h 55 min
